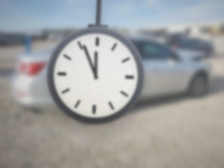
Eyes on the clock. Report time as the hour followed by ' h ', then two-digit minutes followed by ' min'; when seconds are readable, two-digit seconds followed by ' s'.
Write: 11 h 56 min
